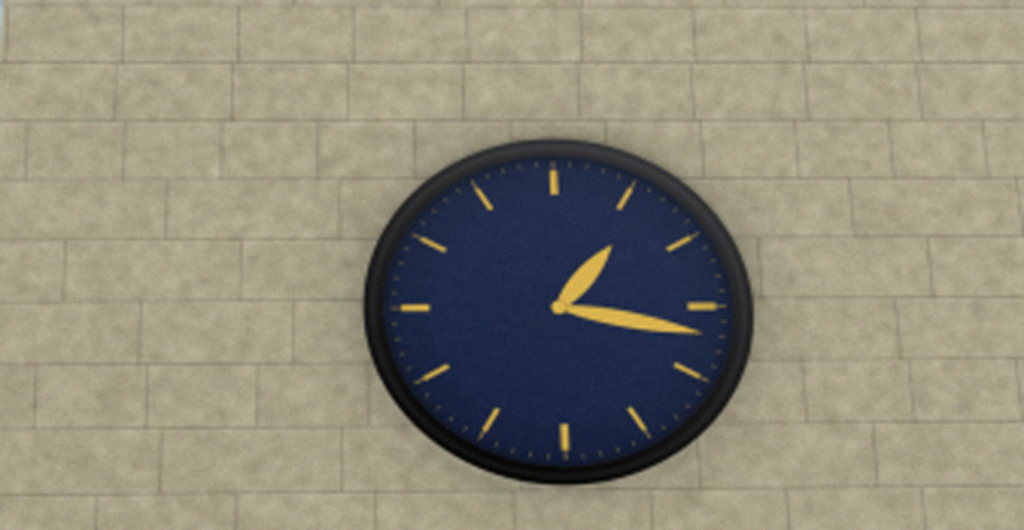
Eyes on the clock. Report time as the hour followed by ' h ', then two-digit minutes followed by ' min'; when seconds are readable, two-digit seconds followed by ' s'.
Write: 1 h 17 min
